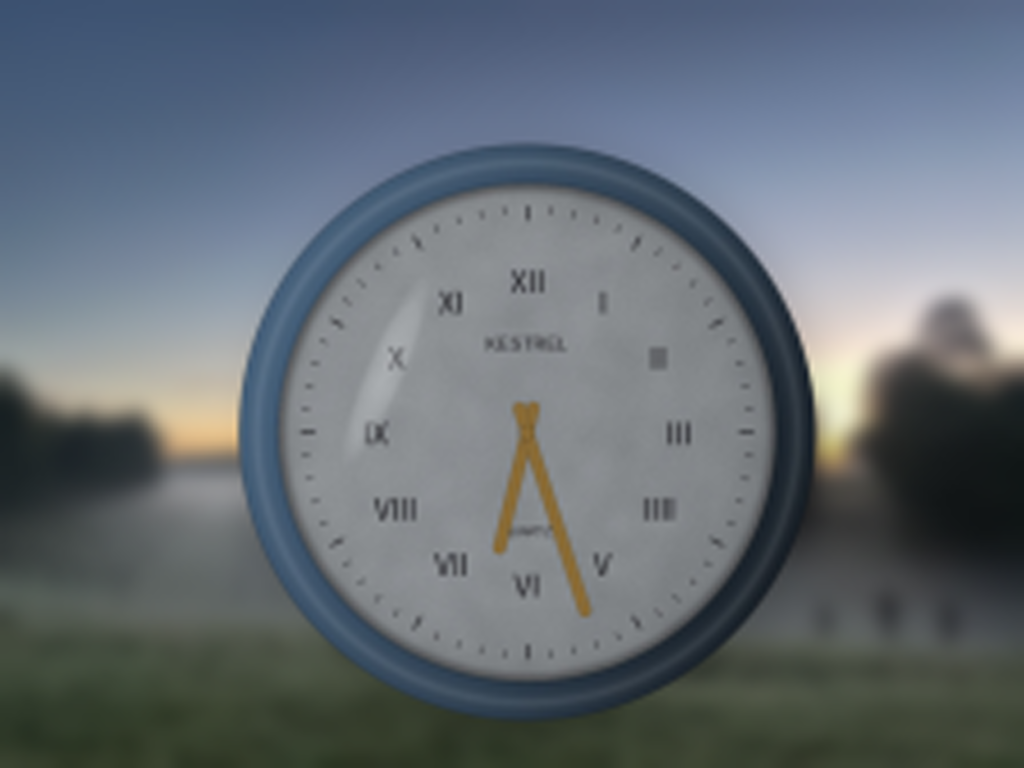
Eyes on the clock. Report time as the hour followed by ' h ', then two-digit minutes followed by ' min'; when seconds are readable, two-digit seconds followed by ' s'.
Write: 6 h 27 min
